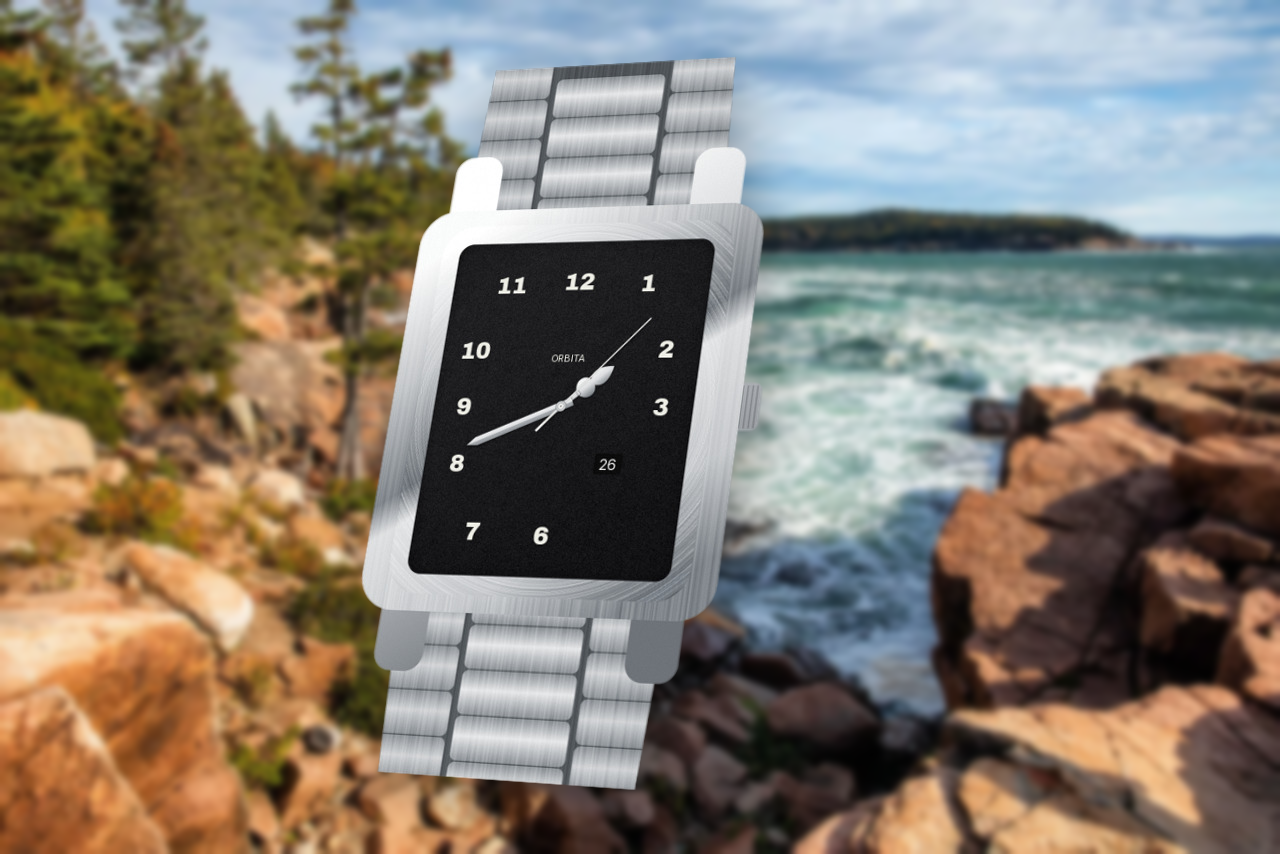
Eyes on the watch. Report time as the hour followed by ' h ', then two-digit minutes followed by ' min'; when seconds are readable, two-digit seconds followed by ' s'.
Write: 1 h 41 min 07 s
